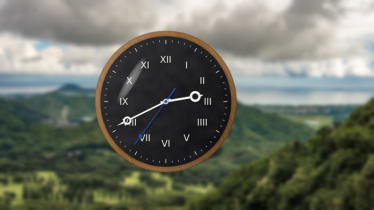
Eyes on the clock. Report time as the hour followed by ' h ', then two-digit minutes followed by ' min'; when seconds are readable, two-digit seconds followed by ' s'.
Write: 2 h 40 min 36 s
